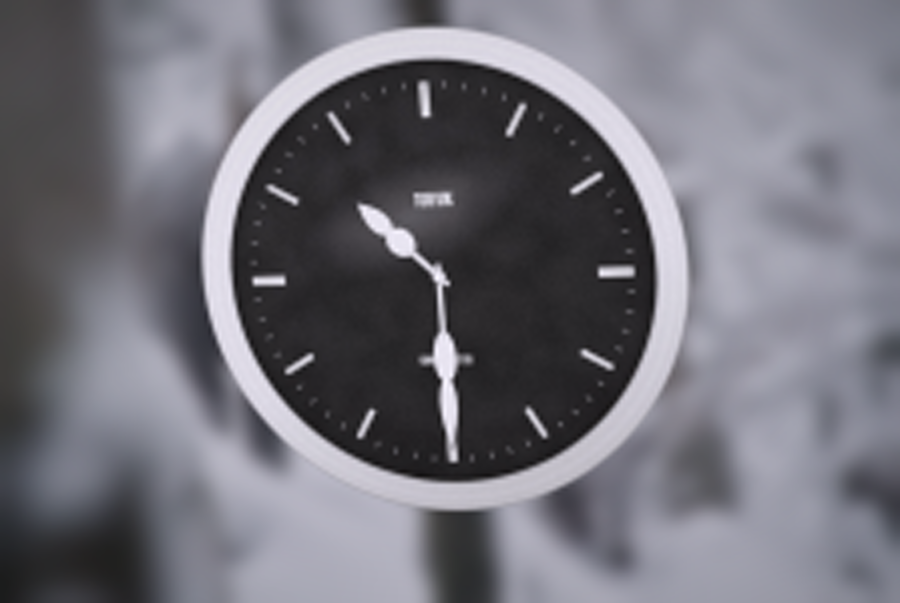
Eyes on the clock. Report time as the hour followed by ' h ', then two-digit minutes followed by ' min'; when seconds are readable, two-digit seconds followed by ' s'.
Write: 10 h 30 min
